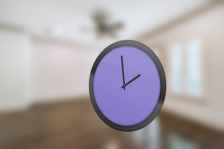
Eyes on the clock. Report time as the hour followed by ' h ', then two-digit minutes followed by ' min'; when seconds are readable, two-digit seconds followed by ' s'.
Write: 1 h 59 min
